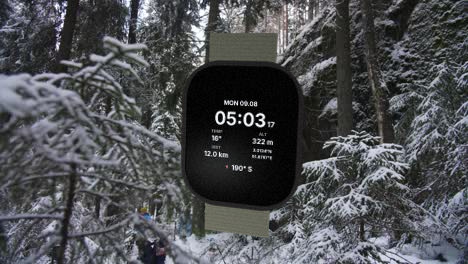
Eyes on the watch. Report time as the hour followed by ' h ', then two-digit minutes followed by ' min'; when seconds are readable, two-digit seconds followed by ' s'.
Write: 5 h 03 min 17 s
